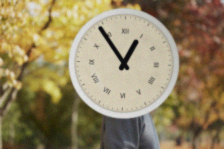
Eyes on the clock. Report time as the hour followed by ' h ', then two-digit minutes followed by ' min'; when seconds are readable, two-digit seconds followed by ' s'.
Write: 12 h 54 min
